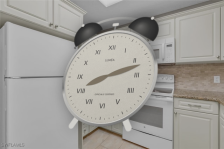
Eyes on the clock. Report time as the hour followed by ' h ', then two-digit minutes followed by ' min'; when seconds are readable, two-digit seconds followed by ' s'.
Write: 8 h 12 min
